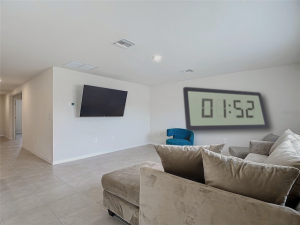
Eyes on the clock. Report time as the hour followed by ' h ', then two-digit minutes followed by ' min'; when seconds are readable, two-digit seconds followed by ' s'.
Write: 1 h 52 min
